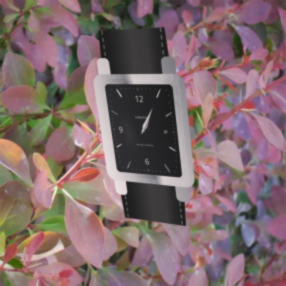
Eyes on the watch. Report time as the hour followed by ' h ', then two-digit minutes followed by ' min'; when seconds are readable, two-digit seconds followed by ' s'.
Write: 1 h 05 min
